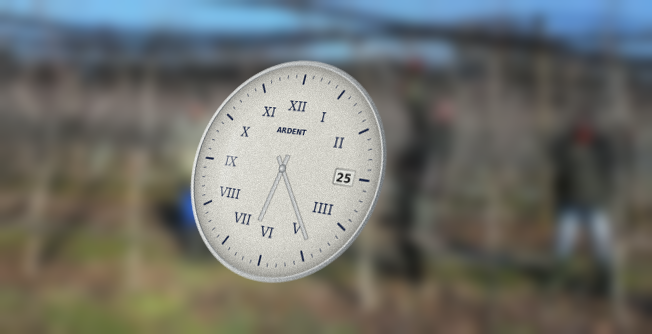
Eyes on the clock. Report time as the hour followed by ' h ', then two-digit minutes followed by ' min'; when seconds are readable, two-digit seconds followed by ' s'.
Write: 6 h 24 min
